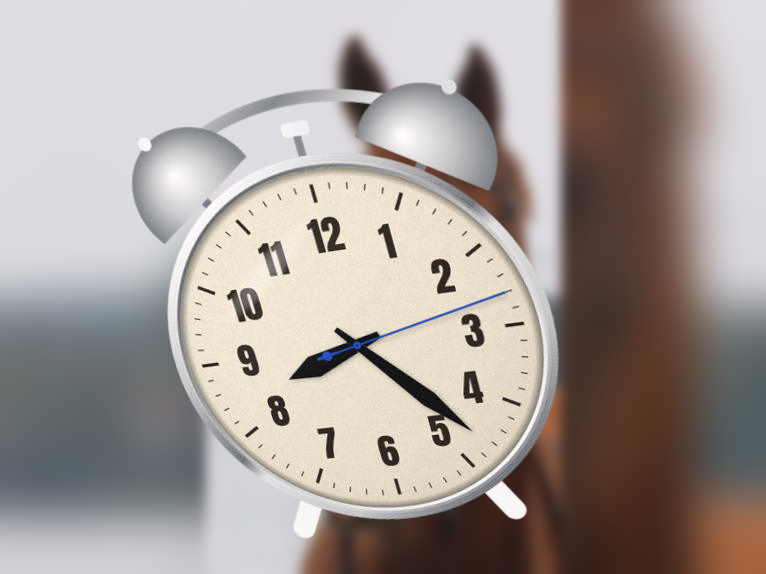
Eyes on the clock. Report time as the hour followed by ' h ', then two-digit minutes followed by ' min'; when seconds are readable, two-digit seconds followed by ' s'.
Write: 8 h 23 min 13 s
